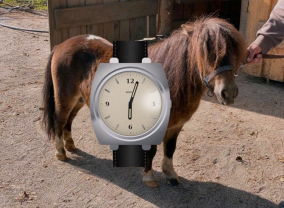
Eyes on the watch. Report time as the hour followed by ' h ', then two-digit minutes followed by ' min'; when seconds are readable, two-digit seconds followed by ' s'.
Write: 6 h 03 min
